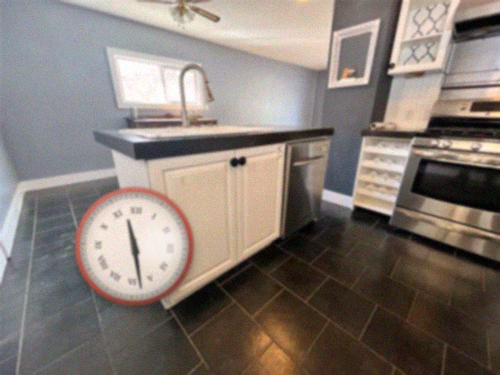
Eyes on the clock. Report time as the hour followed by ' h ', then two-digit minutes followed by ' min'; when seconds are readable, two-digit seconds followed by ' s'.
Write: 11 h 28 min
